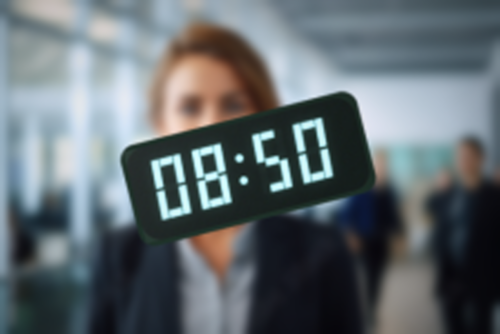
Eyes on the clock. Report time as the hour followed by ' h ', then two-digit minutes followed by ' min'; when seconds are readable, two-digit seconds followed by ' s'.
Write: 8 h 50 min
